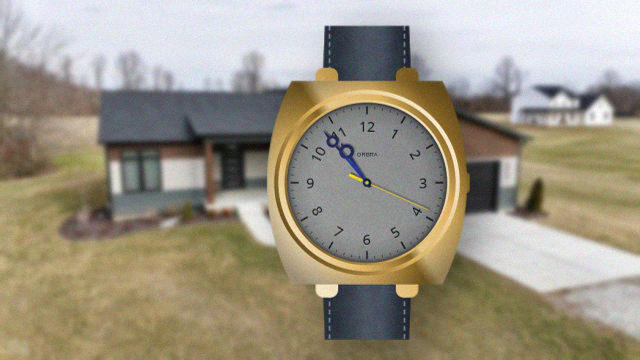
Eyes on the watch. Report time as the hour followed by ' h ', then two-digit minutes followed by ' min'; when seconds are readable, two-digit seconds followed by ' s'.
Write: 10 h 53 min 19 s
